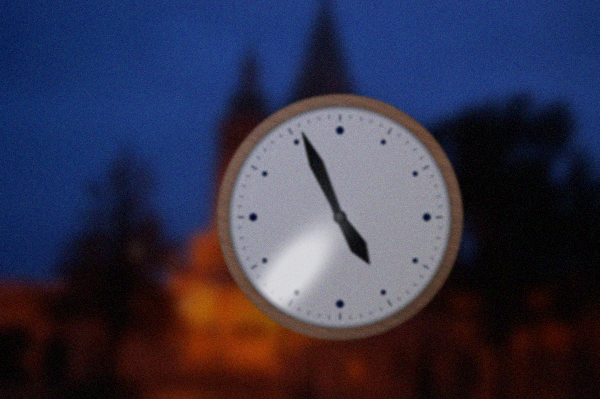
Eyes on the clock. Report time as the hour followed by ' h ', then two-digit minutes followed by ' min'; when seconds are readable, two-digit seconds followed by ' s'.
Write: 4 h 56 min
